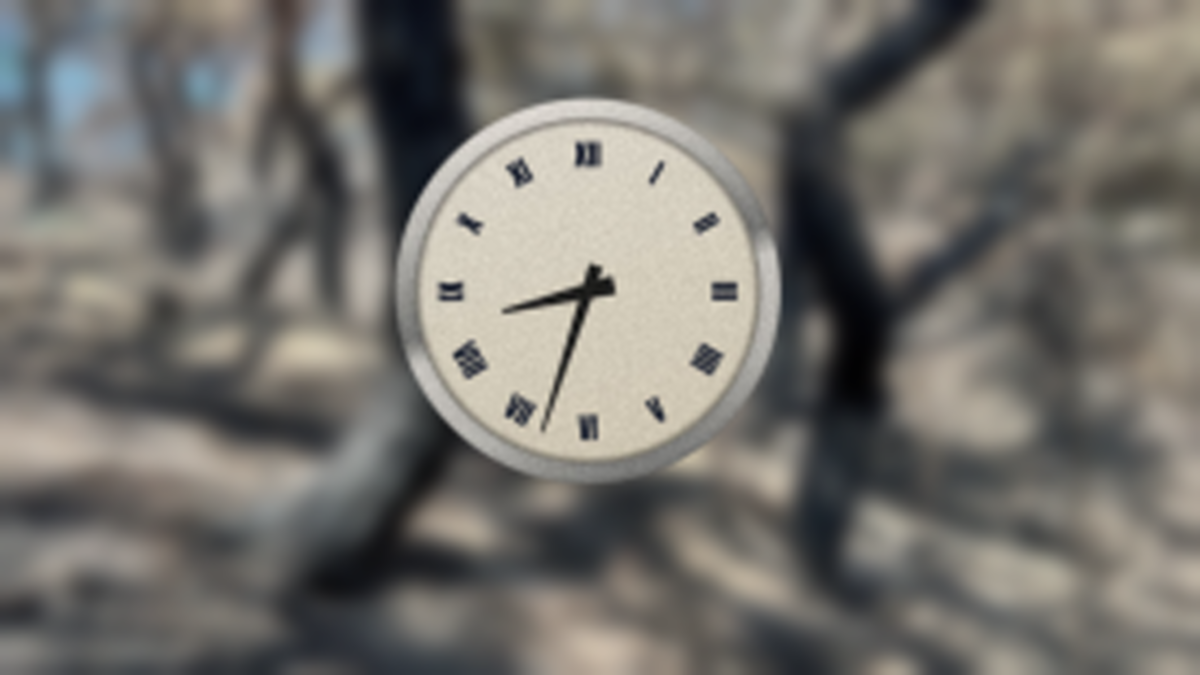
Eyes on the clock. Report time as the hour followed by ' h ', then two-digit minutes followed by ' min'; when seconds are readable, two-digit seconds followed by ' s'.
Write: 8 h 33 min
